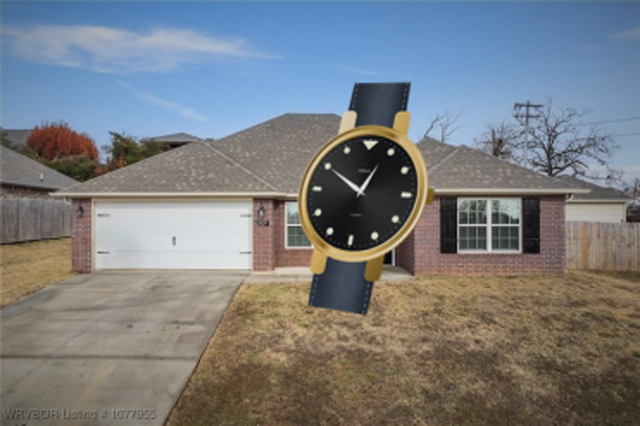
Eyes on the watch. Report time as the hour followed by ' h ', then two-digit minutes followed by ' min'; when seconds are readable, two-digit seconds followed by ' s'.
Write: 12 h 50 min
